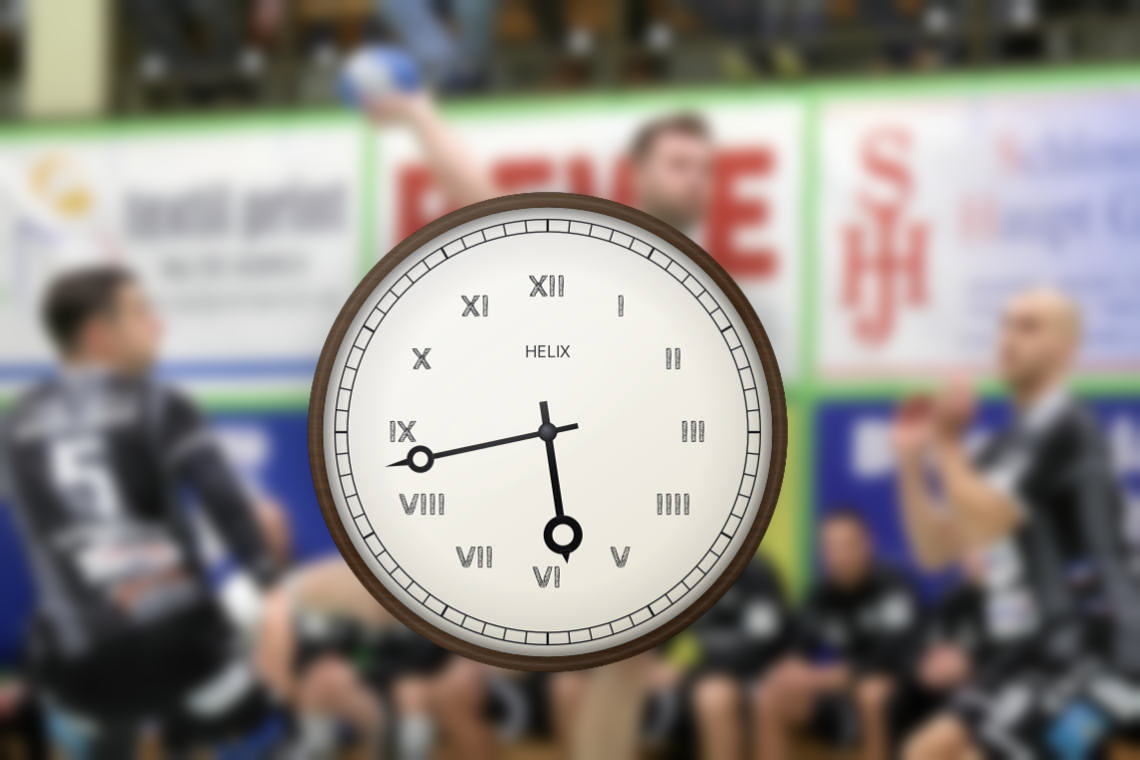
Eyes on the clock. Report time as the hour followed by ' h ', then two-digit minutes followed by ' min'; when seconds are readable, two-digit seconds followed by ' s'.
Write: 5 h 43 min
